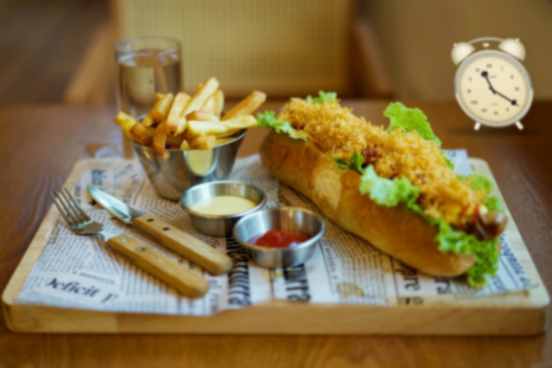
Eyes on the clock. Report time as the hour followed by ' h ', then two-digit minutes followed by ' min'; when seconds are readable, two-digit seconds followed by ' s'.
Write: 11 h 21 min
